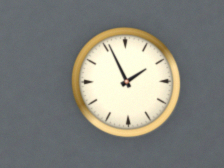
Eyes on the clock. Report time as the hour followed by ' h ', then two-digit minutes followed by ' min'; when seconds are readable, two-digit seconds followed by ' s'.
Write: 1 h 56 min
